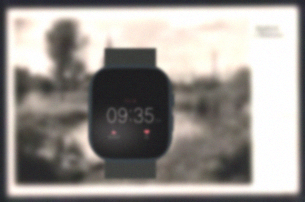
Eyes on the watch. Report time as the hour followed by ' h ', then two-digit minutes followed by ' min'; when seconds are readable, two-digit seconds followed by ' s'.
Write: 9 h 35 min
